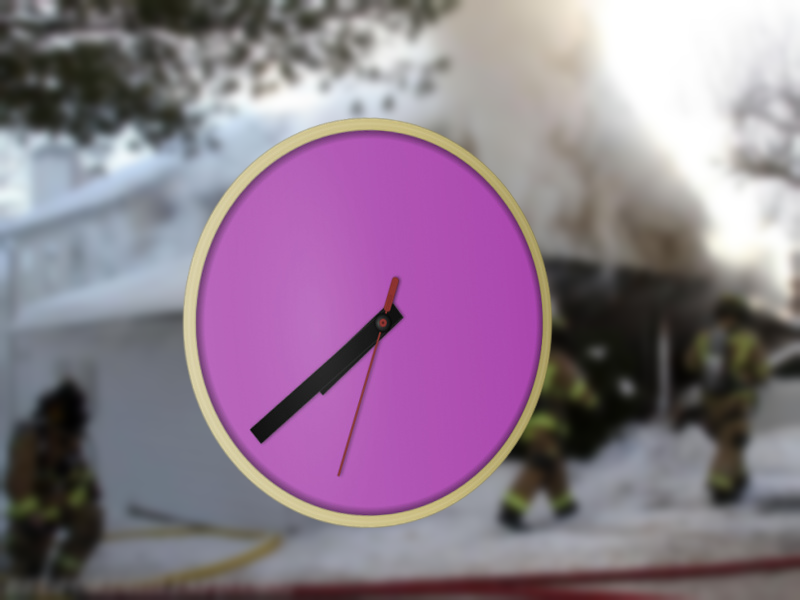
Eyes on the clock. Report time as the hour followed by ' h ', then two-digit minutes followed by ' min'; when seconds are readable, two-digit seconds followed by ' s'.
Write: 7 h 38 min 33 s
